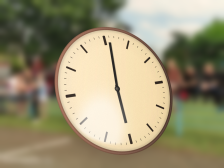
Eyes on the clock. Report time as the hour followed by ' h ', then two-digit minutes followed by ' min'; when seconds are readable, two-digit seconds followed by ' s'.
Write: 6 h 01 min
